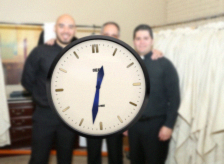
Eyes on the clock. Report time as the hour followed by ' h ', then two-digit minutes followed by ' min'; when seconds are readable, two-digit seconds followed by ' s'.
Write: 12 h 32 min
